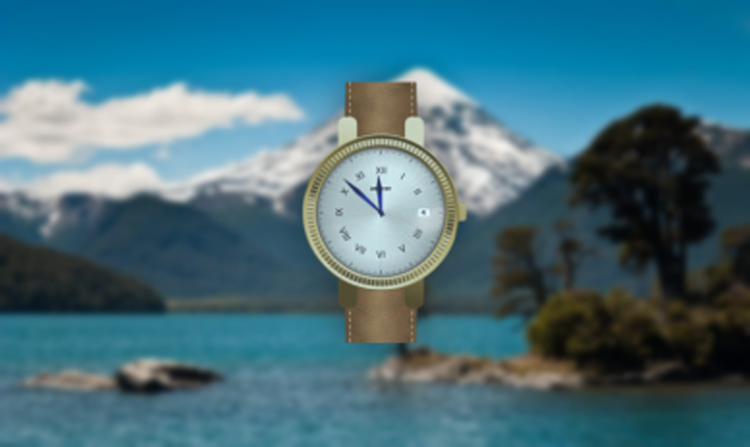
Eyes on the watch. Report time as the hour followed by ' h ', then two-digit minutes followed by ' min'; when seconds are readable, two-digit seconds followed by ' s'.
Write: 11 h 52 min
